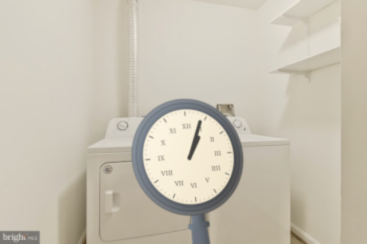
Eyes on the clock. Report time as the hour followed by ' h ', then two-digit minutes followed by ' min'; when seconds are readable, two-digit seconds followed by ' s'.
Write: 1 h 04 min
